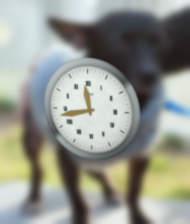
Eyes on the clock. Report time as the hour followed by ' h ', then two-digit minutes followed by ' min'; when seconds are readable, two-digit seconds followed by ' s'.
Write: 11 h 43 min
